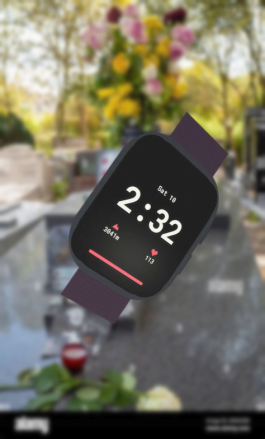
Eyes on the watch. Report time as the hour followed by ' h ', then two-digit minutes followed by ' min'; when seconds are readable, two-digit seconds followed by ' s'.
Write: 2 h 32 min
